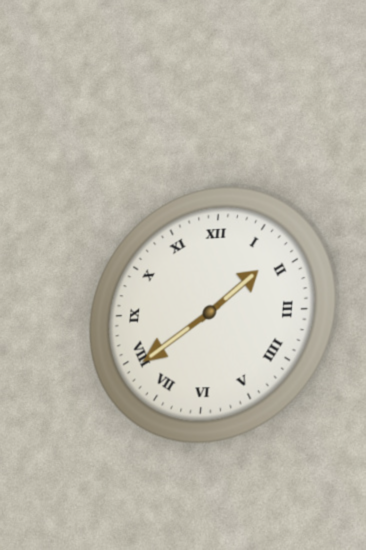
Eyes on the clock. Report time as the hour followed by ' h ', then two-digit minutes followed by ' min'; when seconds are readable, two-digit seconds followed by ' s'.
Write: 1 h 39 min
